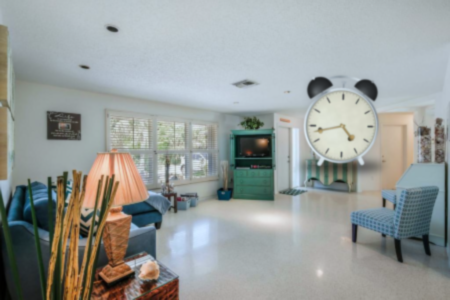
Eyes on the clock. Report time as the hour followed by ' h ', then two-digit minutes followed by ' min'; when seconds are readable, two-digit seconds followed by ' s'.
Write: 4 h 43 min
